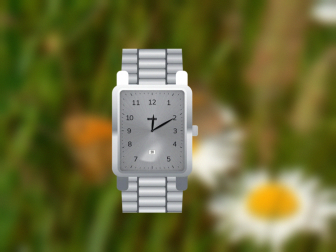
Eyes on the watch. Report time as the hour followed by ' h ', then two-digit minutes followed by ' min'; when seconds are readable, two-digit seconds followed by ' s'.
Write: 12 h 10 min
